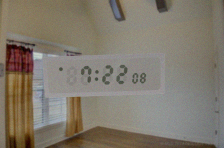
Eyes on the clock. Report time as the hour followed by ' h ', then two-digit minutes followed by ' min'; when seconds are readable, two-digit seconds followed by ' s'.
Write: 7 h 22 min 08 s
